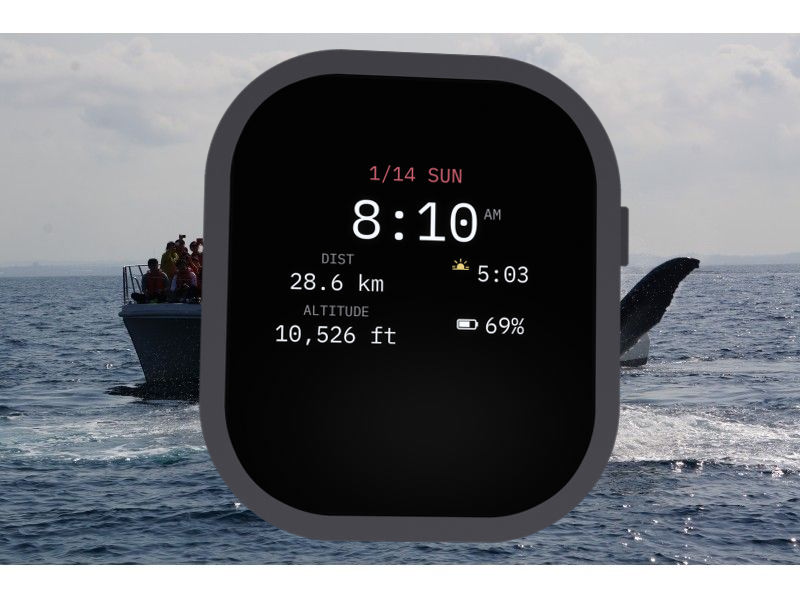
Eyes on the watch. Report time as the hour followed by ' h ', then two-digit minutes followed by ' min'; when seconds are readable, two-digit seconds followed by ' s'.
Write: 8 h 10 min
